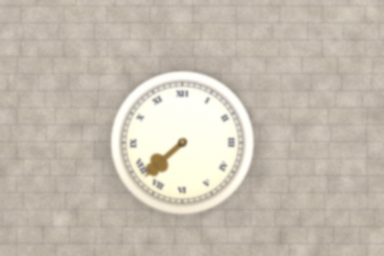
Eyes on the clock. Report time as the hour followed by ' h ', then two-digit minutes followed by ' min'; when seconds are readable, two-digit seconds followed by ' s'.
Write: 7 h 38 min
